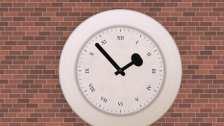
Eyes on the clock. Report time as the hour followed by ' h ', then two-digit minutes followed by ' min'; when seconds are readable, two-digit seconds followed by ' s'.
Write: 1 h 53 min
